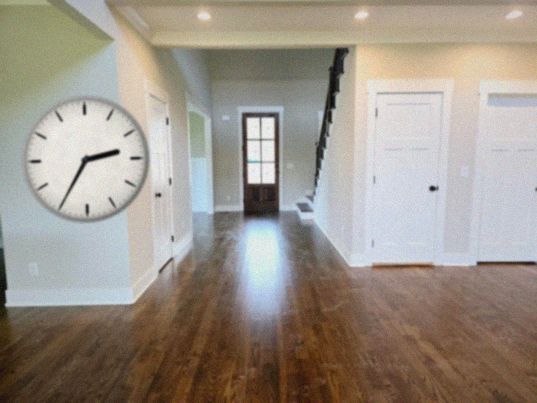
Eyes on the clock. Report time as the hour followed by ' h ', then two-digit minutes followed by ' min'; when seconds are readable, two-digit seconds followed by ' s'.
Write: 2 h 35 min
